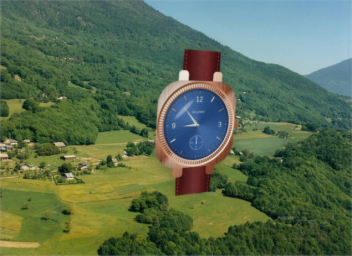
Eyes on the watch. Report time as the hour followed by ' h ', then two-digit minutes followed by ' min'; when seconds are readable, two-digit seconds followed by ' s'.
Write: 8 h 53 min
